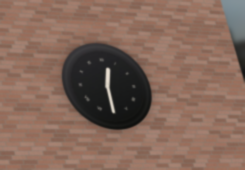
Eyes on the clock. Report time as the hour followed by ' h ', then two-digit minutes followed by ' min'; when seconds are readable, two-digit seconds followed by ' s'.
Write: 12 h 30 min
